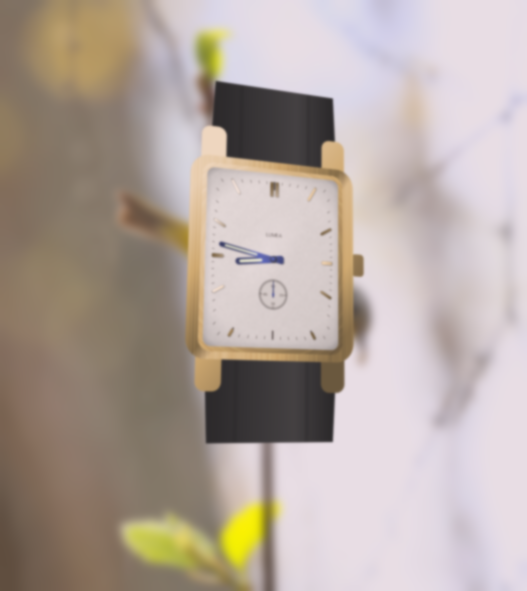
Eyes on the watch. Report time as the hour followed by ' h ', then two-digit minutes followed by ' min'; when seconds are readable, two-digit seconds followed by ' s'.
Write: 8 h 47 min
